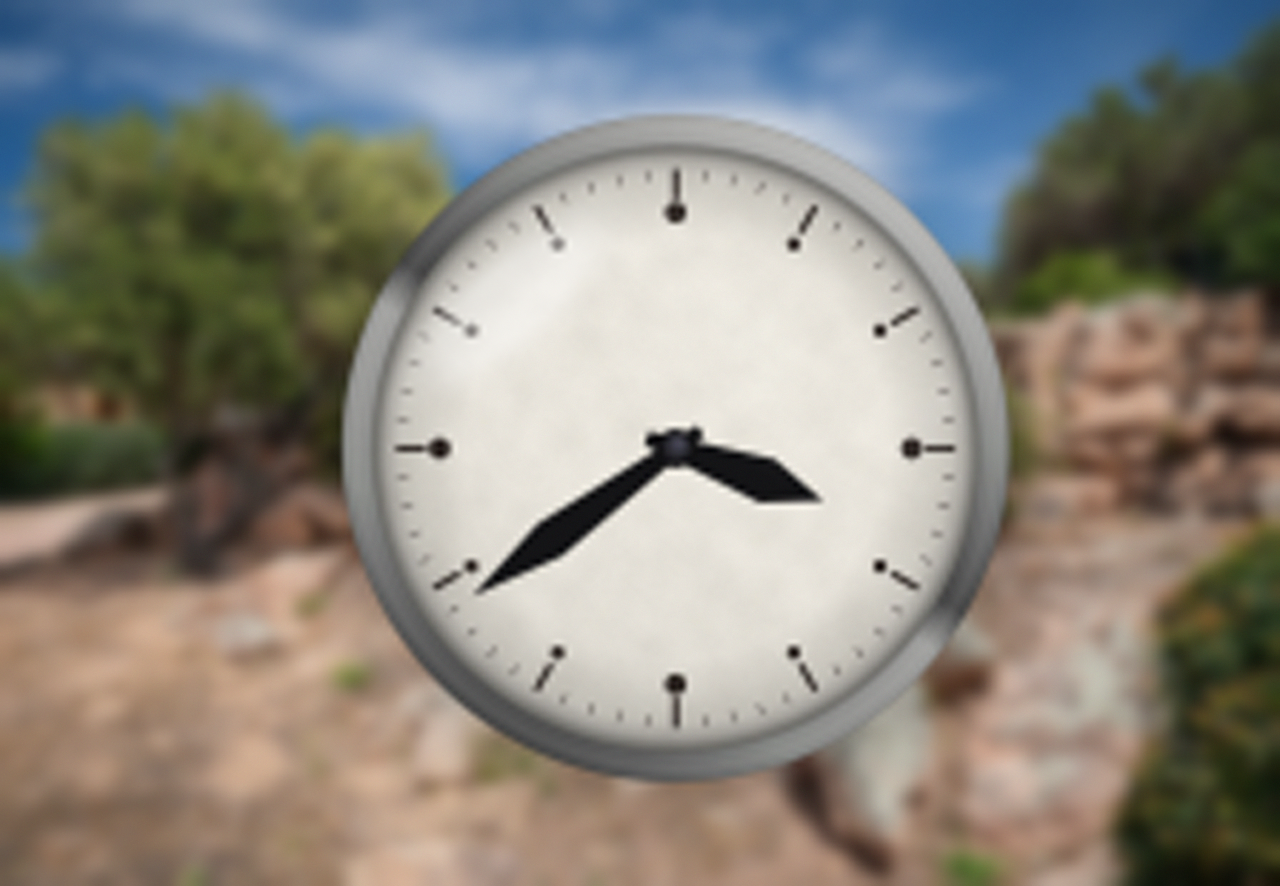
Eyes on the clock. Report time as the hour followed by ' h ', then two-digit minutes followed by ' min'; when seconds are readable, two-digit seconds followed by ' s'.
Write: 3 h 39 min
